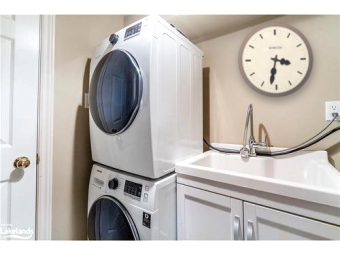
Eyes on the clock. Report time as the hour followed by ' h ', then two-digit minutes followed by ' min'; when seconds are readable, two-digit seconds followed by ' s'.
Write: 3 h 32 min
